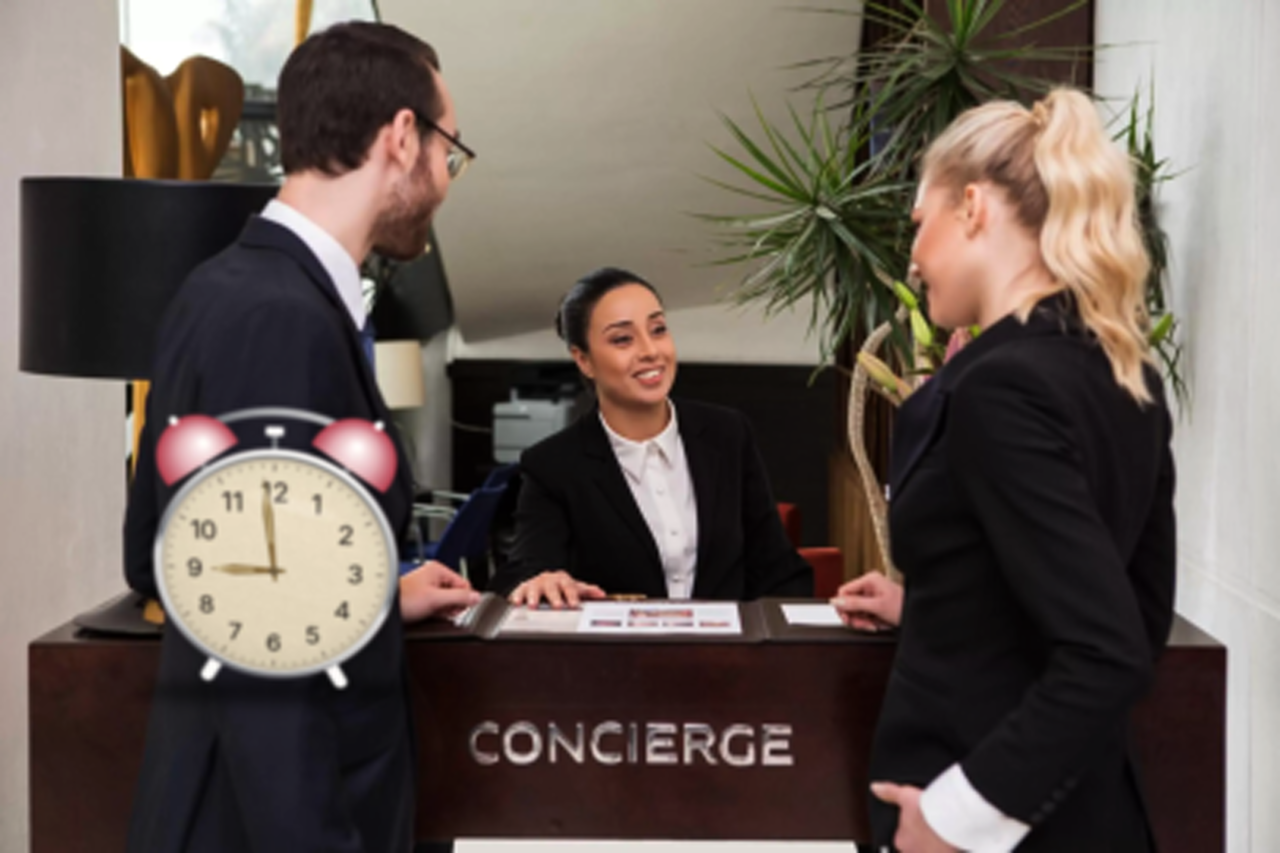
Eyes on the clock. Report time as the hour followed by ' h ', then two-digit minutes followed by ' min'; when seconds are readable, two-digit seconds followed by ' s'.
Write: 8 h 59 min
